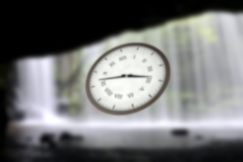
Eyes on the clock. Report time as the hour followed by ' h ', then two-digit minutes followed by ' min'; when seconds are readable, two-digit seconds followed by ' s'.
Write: 3 h 47 min
